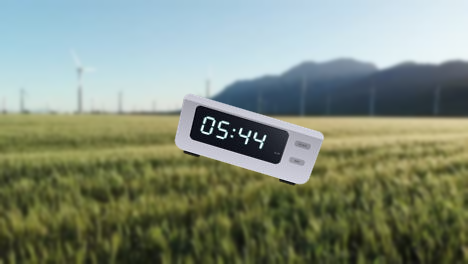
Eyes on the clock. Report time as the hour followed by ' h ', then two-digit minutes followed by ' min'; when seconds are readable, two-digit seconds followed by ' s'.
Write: 5 h 44 min
